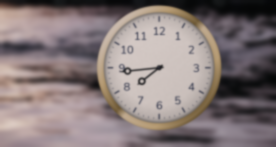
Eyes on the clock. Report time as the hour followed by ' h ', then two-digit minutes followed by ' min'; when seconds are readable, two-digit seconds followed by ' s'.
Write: 7 h 44 min
